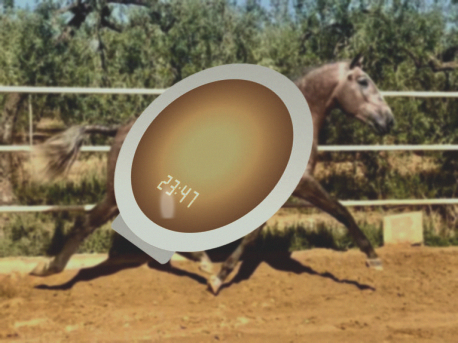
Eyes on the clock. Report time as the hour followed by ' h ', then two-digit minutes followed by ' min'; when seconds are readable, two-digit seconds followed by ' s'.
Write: 23 h 47 min
